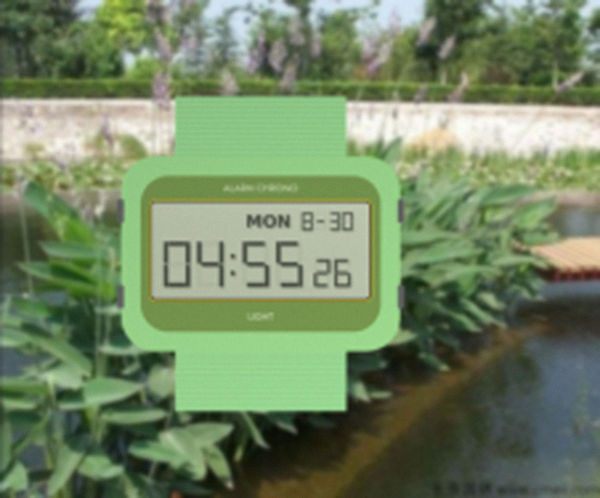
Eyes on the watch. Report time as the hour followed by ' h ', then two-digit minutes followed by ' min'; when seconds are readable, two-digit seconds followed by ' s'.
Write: 4 h 55 min 26 s
